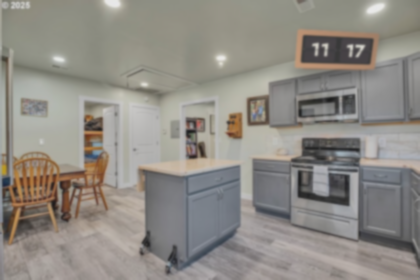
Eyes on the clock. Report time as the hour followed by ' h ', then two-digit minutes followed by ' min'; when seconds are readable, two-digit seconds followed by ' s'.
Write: 11 h 17 min
